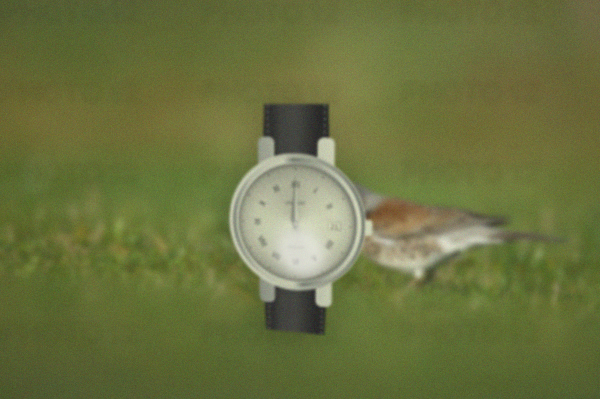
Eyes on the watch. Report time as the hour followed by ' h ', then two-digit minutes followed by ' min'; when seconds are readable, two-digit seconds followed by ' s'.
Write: 12 h 00 min
